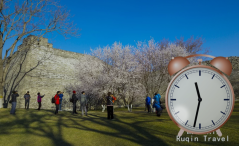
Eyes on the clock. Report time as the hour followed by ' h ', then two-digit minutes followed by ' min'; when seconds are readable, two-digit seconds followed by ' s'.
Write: 11 h 32 min
